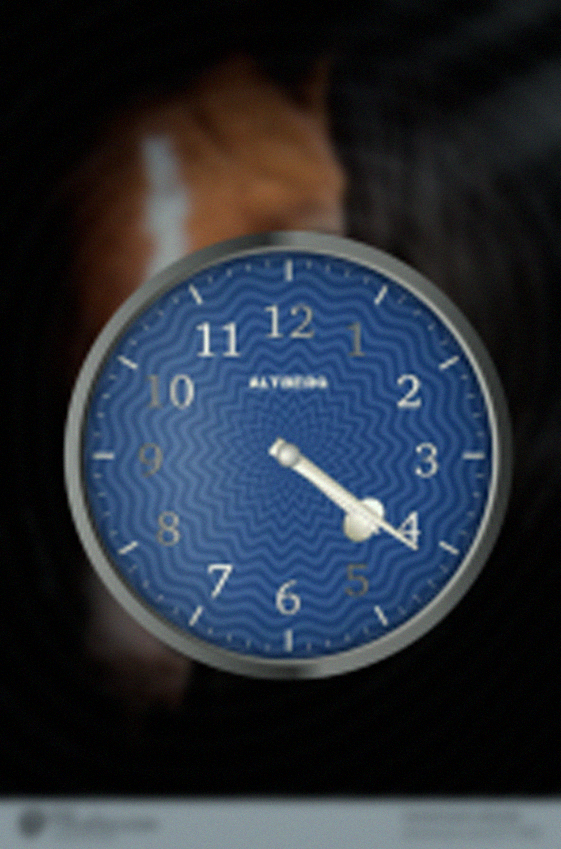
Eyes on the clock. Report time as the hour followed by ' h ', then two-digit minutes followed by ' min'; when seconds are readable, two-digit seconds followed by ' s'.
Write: 4 h 21 min
